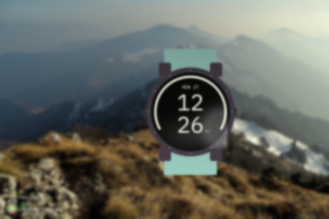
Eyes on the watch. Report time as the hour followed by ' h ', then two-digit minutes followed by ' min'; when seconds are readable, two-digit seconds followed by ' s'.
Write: 12 h 26 min
